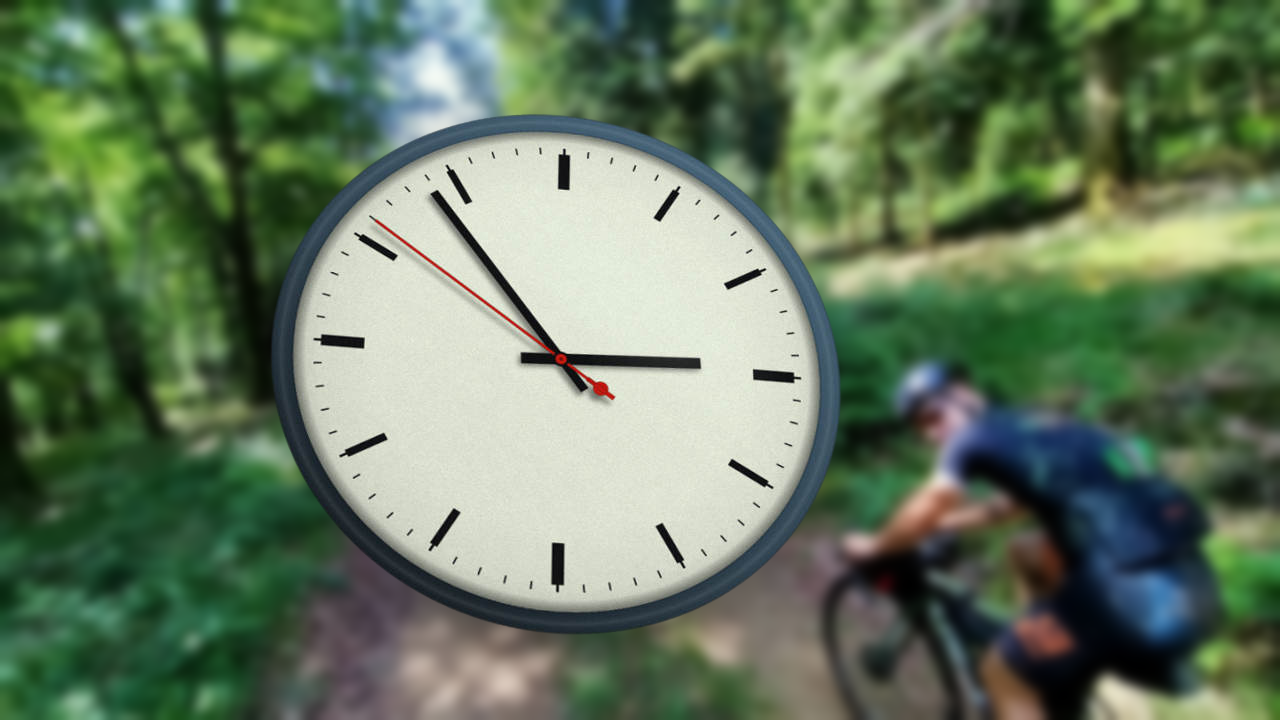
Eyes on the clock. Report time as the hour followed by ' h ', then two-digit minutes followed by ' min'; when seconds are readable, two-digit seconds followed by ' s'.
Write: 2 h 53 min 51 s
